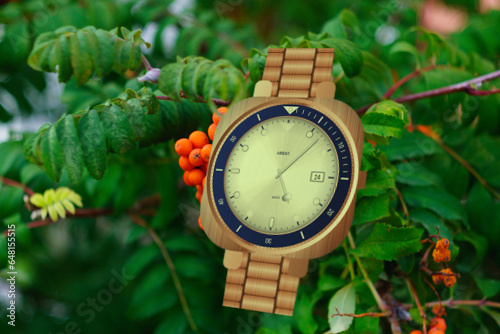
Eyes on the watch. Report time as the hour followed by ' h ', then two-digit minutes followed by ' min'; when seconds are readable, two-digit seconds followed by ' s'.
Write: 5 h 07 min
